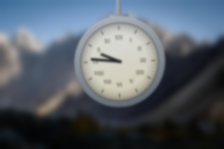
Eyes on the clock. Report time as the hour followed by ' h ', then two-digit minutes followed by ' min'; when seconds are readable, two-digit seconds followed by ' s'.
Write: 9 h 46 min
